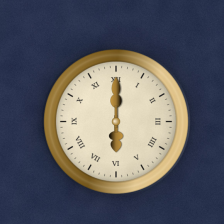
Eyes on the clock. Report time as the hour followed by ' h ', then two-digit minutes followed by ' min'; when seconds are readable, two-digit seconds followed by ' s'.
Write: 6 h 00 min
